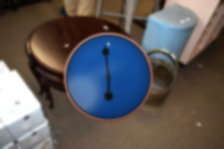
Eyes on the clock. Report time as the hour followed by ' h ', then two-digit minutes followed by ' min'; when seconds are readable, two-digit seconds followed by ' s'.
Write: 5 h 59 min
